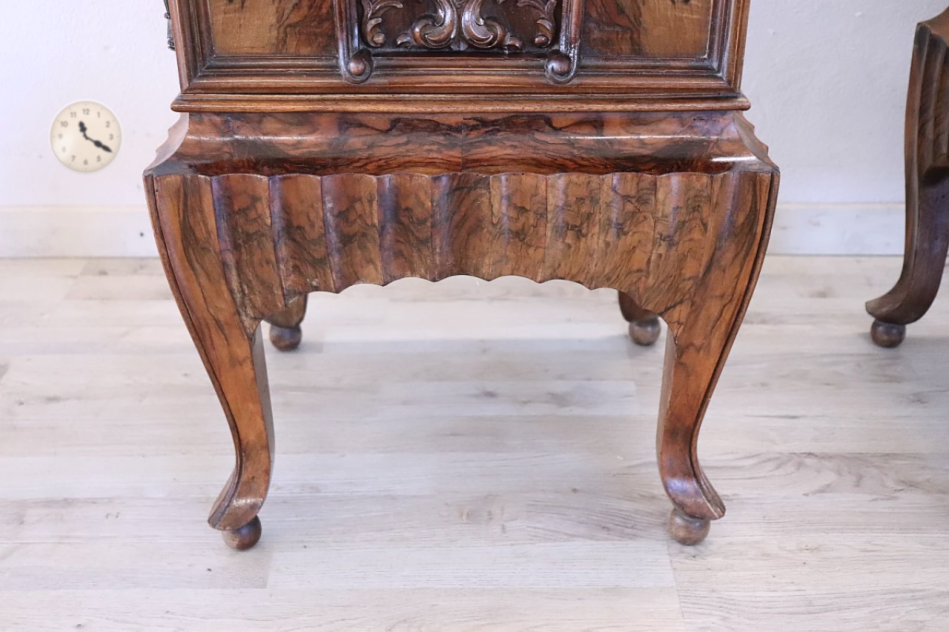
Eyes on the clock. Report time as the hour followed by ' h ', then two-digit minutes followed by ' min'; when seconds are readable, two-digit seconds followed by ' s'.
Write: 11 h 20 min
